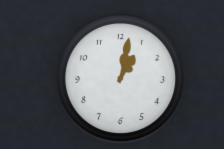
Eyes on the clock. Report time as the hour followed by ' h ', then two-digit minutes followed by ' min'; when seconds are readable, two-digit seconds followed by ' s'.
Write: 1 h 02 min
